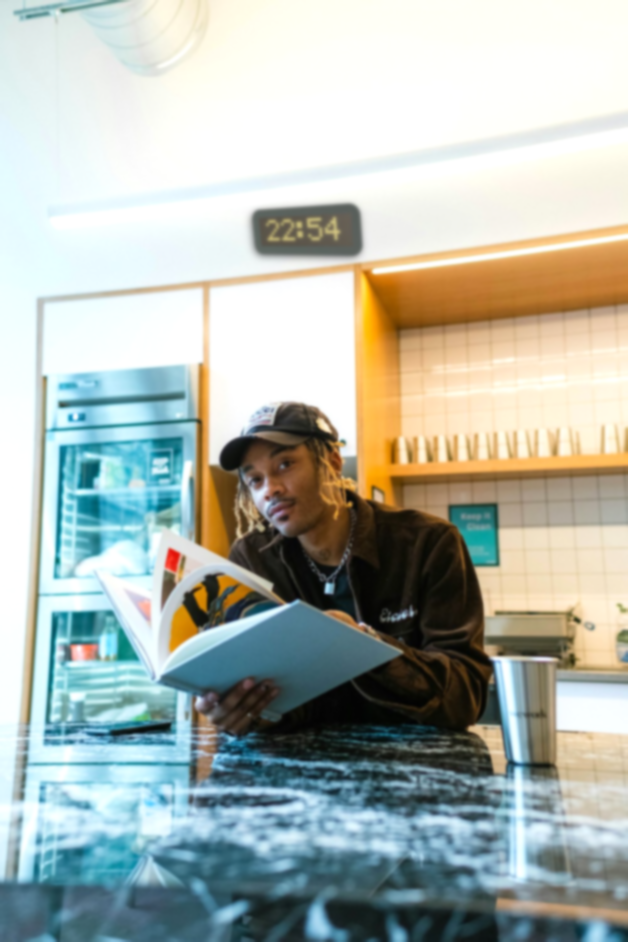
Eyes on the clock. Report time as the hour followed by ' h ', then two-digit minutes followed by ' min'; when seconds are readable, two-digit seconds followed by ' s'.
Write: 22 h 54 min
